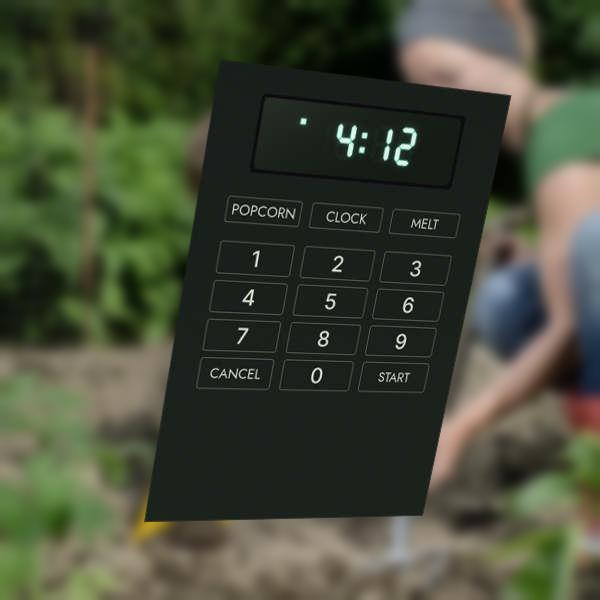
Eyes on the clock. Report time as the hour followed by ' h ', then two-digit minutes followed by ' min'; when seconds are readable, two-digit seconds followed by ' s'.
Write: 4 h 12 min
